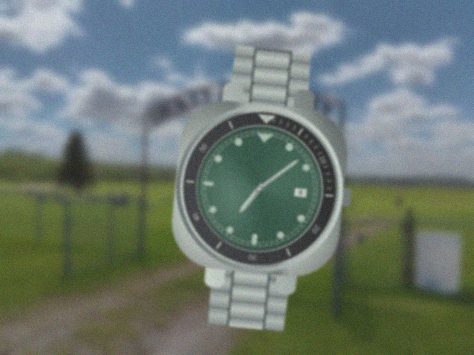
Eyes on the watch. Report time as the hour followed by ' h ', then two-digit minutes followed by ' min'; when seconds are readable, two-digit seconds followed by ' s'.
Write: 7 h 08 min
